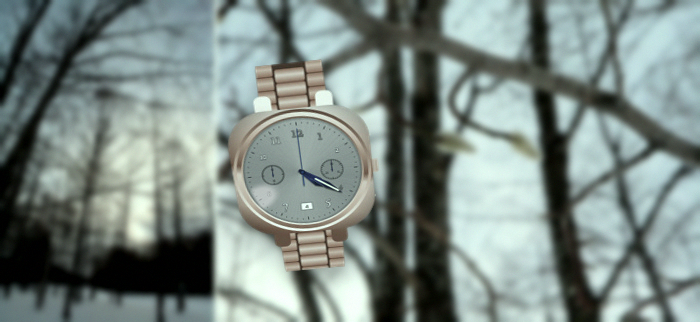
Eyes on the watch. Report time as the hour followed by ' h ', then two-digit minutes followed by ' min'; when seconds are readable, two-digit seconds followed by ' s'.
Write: 4 h 21 min
